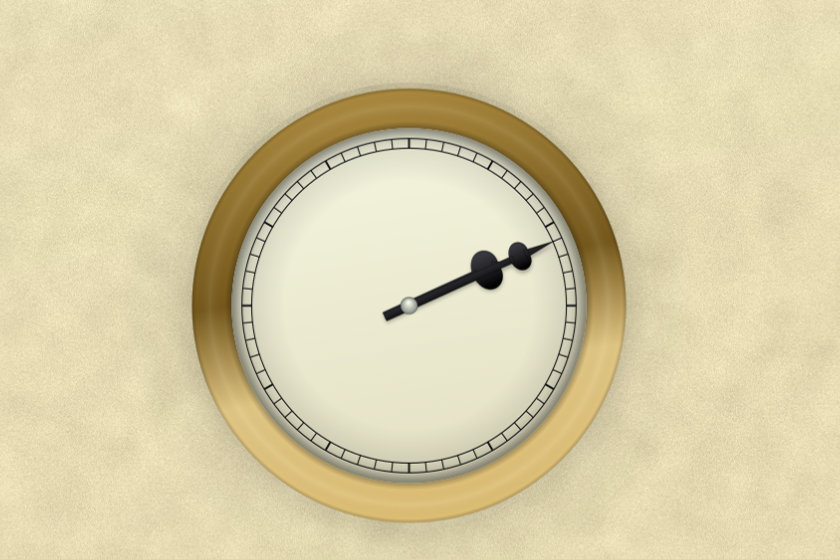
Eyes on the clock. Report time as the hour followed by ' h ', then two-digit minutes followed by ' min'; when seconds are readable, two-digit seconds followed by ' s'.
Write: 2 h 11 min
